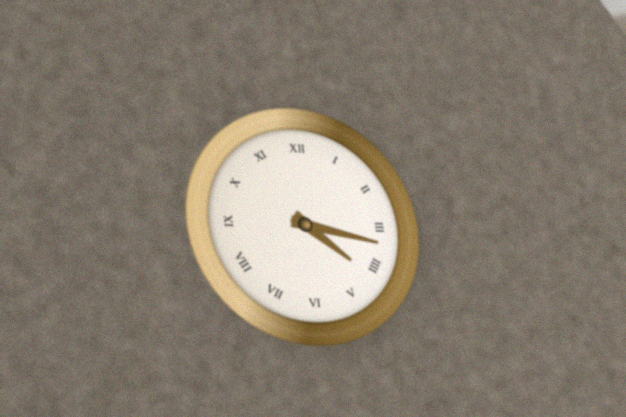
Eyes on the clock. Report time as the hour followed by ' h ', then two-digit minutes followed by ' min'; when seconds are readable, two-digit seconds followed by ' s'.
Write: 4 h 17 min
